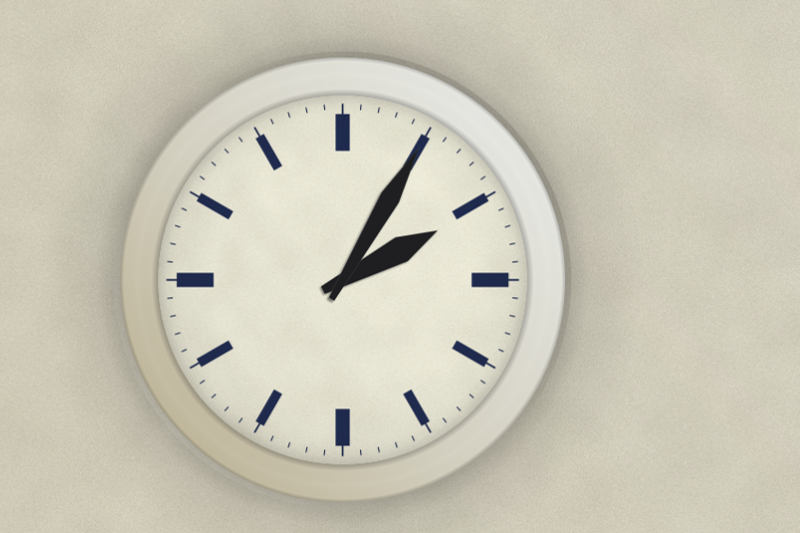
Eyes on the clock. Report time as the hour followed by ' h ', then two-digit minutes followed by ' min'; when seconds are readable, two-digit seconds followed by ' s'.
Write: 2 h 05 min
